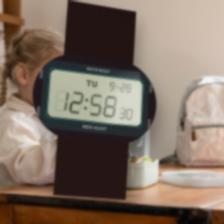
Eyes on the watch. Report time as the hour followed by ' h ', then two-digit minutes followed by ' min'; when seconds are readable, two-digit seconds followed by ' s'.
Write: 12 h 58 min 30 s
